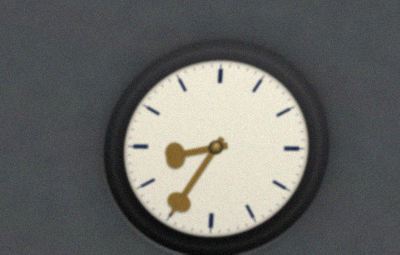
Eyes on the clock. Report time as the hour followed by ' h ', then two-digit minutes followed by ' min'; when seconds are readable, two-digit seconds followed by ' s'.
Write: 8 h 35 min
